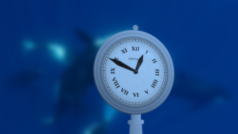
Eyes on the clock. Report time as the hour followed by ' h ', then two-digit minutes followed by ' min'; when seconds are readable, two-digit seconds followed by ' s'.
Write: 12 h 49 min
